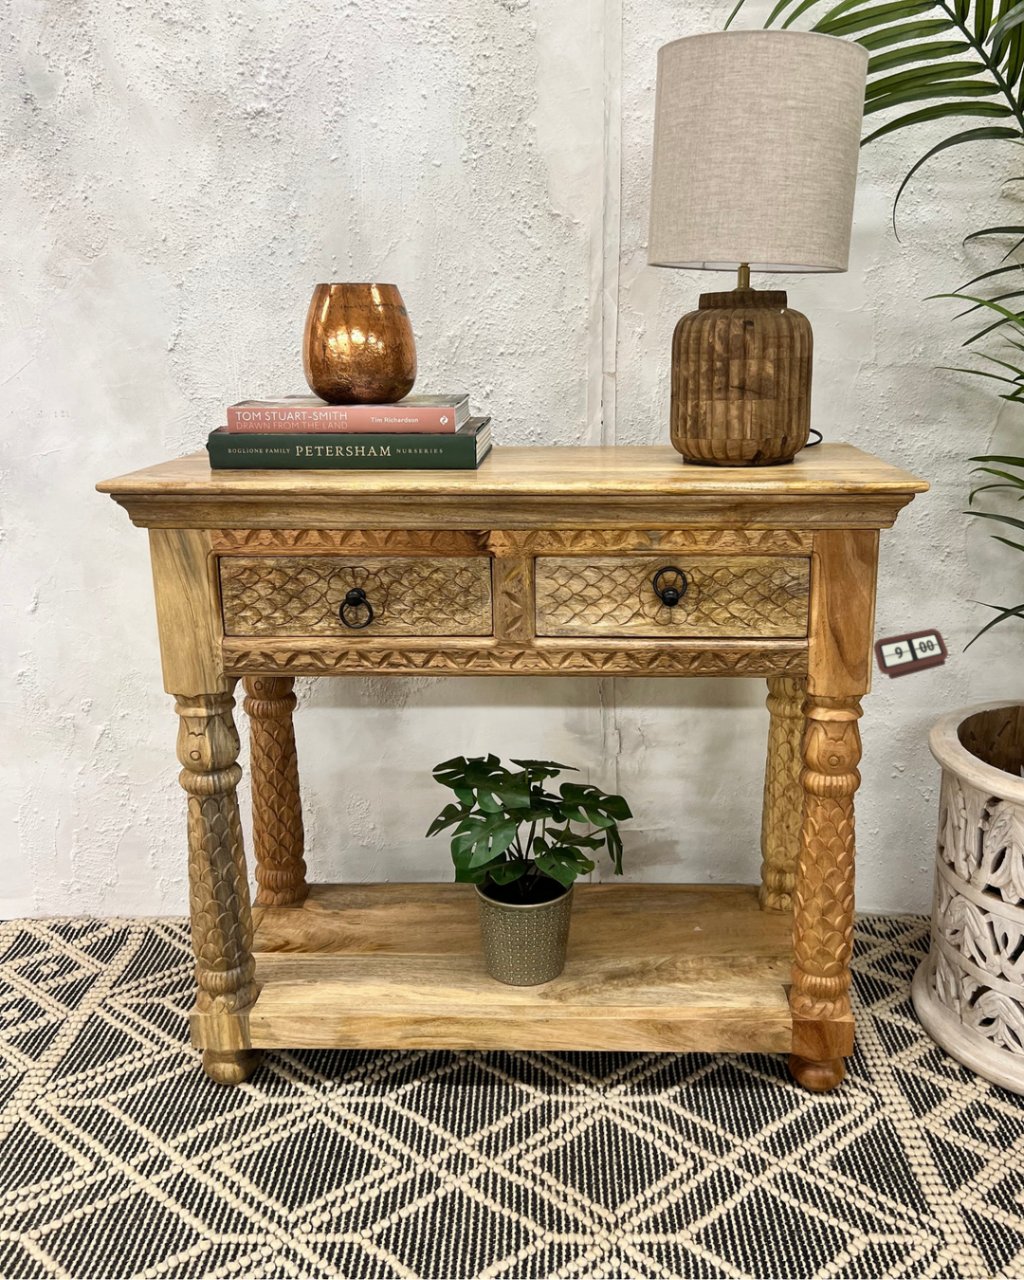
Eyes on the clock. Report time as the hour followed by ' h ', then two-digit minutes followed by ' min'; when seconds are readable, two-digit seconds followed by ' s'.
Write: 9 h 00 min
